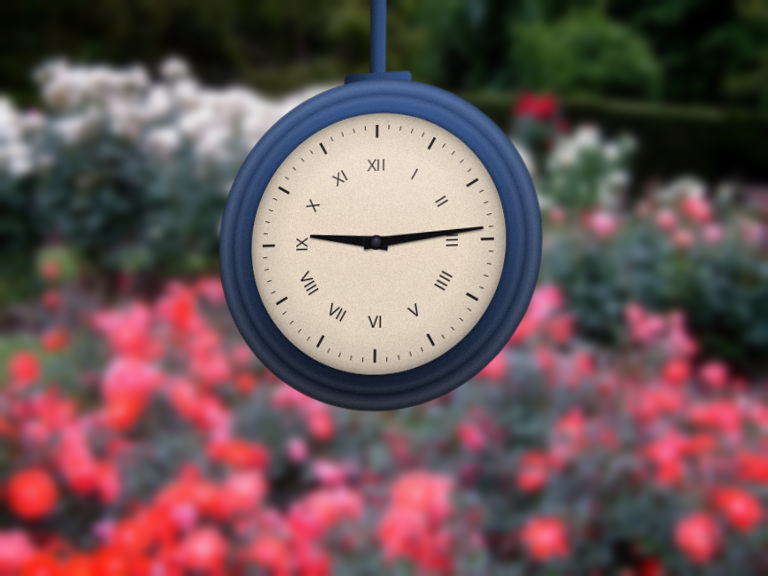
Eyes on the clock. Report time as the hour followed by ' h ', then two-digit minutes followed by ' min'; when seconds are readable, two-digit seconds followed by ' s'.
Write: 9 h 14 min
